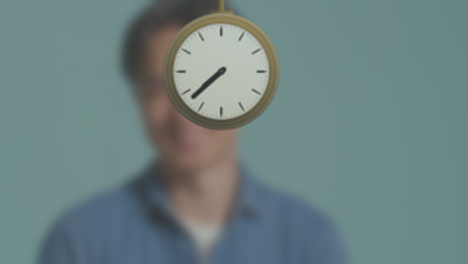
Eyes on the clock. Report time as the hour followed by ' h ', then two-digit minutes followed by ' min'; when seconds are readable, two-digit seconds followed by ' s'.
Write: 7 h 38 min
